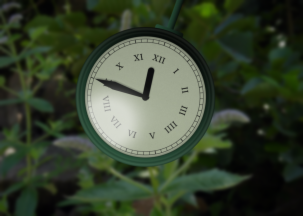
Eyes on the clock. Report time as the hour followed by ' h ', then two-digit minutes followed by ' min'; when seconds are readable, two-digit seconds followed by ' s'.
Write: 11 h 45 min
